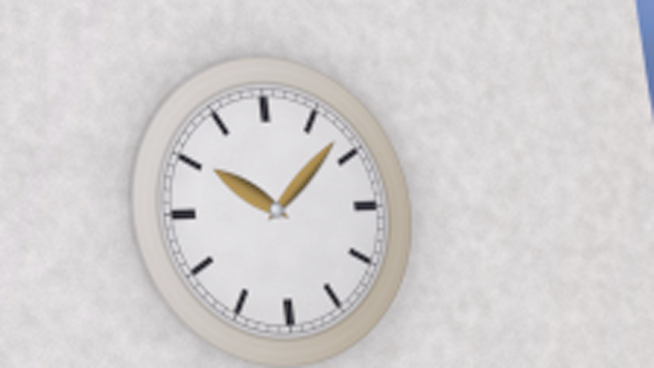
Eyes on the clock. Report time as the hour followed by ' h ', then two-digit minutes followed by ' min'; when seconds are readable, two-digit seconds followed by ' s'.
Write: 10 h 08 min
